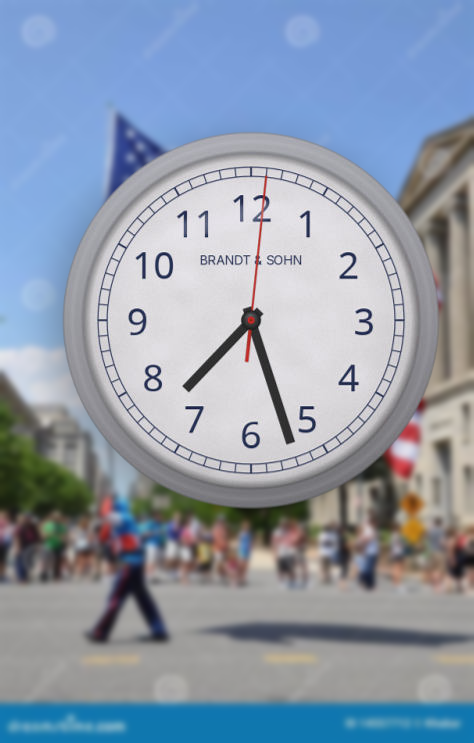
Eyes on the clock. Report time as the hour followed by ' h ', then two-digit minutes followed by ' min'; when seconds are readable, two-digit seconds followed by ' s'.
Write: 7 h 27 min 01 s
